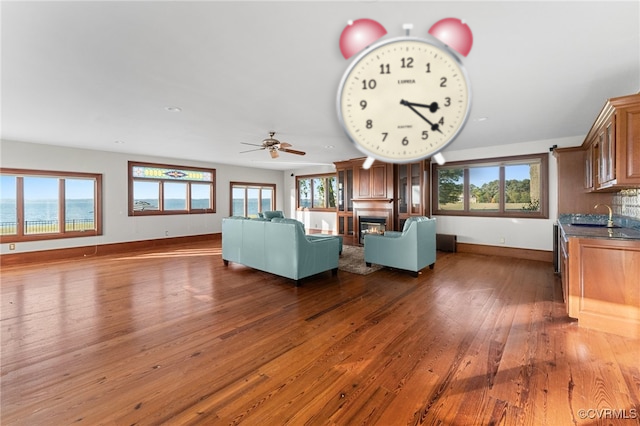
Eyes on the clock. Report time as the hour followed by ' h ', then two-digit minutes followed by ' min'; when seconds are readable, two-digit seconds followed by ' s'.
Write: 3 h 22 min
